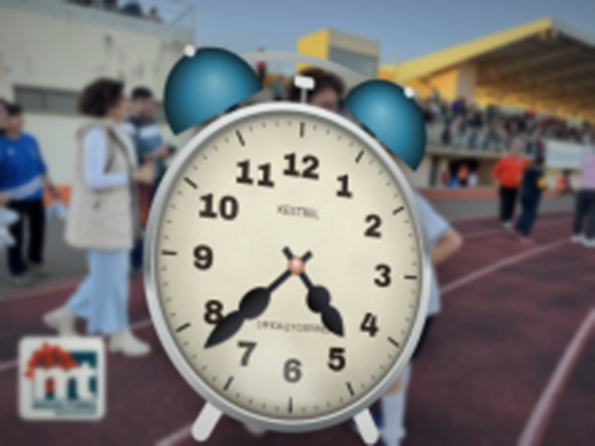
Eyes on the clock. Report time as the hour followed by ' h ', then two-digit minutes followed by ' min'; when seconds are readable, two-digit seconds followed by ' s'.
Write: 4 h 38 min
